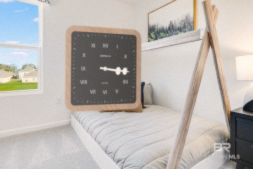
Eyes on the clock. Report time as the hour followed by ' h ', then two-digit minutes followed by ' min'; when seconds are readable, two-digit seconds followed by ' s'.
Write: 3 h 16 min
